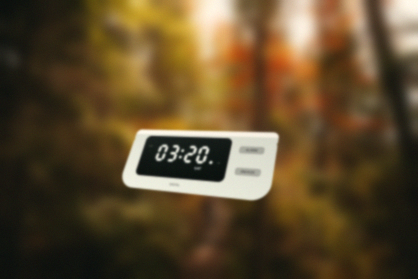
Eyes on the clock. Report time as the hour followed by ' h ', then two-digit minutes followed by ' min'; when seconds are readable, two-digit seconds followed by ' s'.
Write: 3 h 20 min
